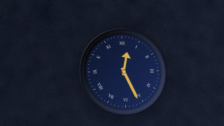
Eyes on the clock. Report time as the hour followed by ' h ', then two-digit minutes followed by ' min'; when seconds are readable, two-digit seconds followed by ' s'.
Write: 12 h 26 min
